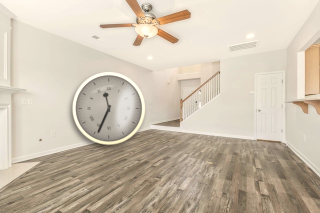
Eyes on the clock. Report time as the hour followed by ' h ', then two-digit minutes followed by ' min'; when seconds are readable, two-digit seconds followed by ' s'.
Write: 11 h 34 min
